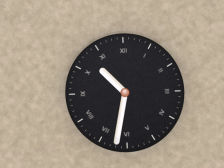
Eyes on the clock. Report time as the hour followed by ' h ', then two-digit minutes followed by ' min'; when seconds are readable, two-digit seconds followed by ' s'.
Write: 10 h 32 min
